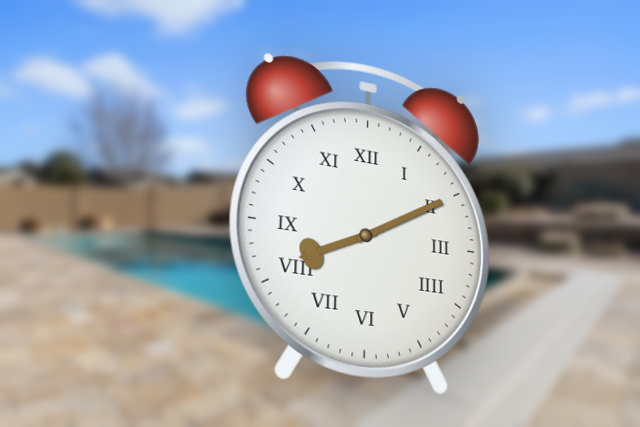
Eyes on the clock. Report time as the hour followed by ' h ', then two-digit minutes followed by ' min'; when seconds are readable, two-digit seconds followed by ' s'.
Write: 8 h 10 min
